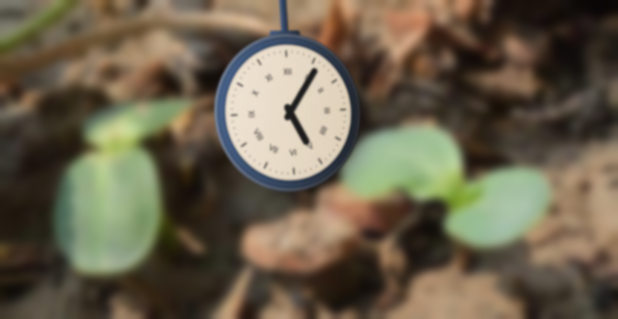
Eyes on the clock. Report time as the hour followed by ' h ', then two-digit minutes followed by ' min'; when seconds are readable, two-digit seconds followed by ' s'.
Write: 5 h 06 min
